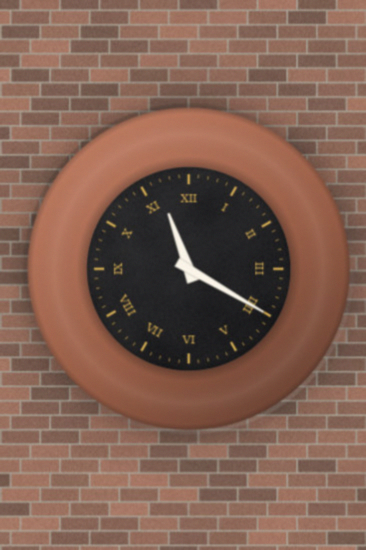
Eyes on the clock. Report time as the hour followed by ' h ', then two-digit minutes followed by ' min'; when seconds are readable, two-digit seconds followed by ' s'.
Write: 11 h 20 min
